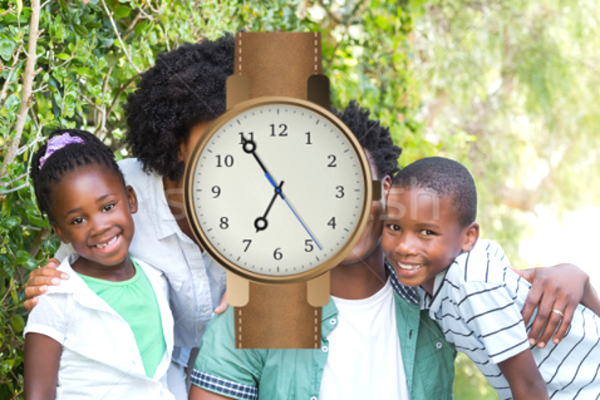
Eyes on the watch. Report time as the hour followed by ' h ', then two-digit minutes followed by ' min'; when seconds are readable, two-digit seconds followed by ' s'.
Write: 6 h 54 min 24 s
